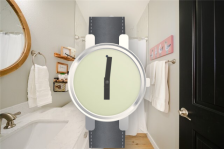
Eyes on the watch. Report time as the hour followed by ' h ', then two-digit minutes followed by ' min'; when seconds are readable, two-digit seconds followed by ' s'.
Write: 6 h 01 min
